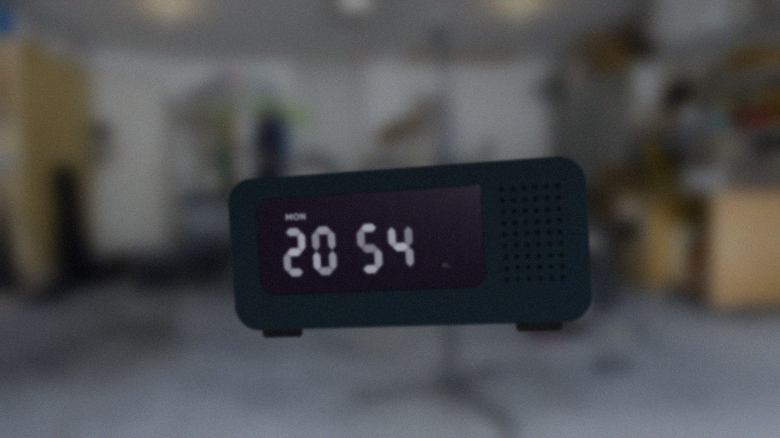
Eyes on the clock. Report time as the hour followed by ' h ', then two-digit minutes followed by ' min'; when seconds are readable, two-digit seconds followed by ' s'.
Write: 20 h 54 min
